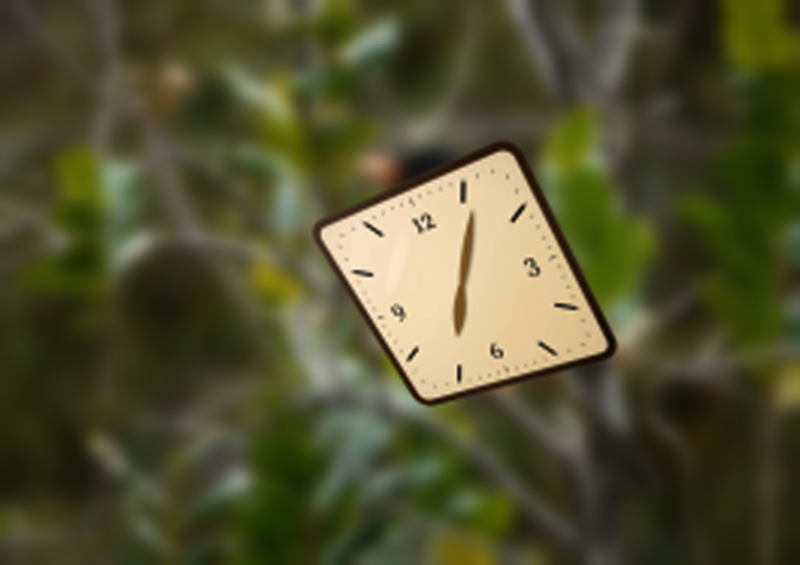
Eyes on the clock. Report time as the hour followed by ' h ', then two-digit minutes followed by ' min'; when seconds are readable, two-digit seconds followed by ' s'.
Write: 7 h 06 min
